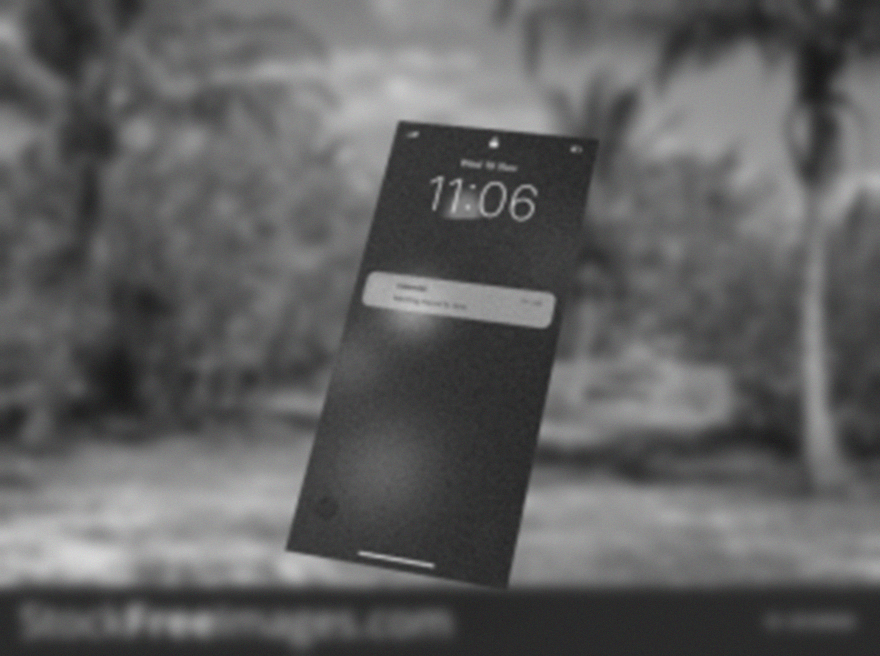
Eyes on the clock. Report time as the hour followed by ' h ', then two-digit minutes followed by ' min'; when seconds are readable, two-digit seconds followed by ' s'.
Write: 11 h 06 min
